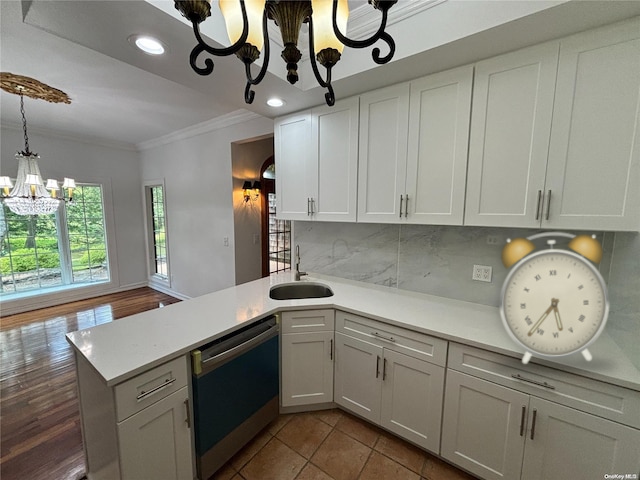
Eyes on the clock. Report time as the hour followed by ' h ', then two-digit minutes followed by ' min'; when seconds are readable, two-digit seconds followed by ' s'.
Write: 5 h 37 min
